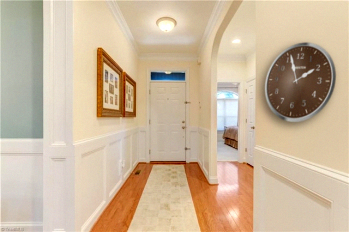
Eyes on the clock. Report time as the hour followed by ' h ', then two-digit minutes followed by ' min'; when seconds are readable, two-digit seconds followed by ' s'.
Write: 1 h 56 min
